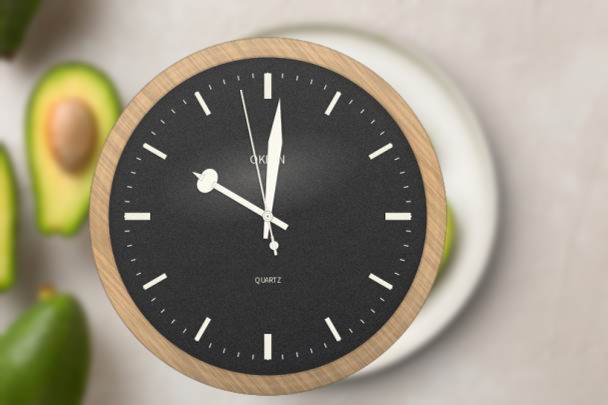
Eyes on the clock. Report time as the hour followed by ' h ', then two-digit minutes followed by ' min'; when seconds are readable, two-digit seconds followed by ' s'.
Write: 10 h 00 min 58 s
